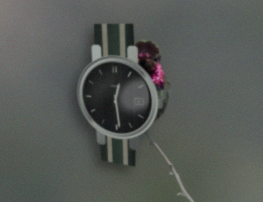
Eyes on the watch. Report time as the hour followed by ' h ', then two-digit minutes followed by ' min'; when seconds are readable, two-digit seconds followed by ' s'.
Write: 12 h 29 min
